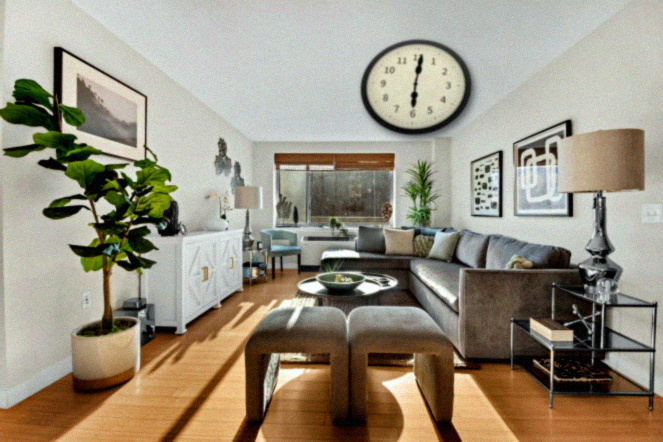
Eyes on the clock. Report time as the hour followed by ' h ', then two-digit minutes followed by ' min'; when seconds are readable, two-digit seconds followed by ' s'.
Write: 6 h 01 min
